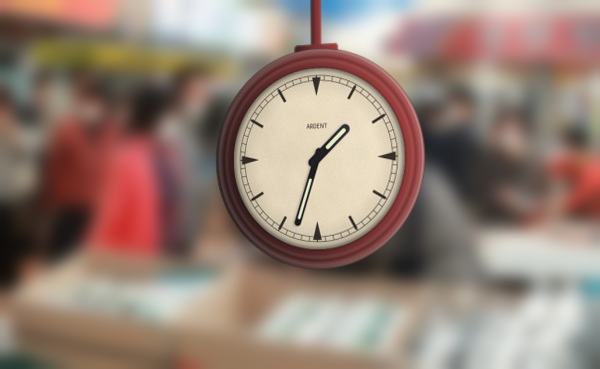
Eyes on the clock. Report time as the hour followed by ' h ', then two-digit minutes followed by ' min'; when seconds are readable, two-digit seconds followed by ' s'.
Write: 1 h 33 min
